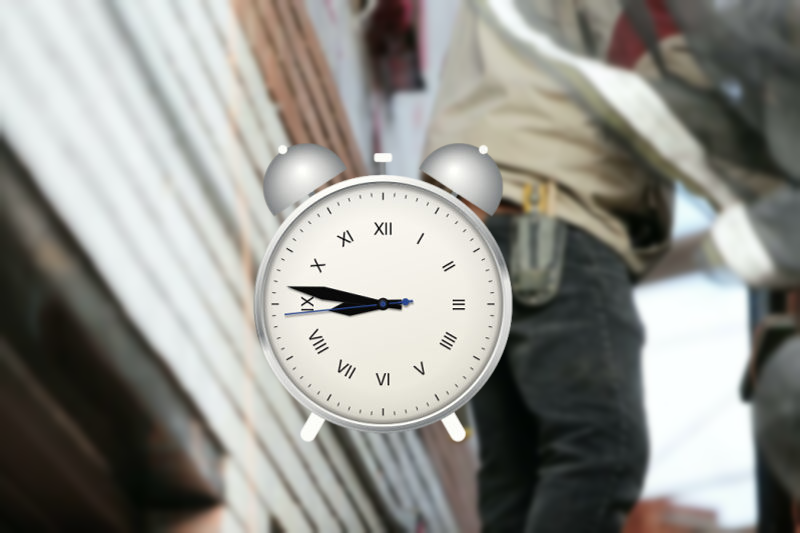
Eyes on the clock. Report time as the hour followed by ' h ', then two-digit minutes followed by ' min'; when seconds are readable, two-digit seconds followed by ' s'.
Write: 8 h 46 min 44 s
